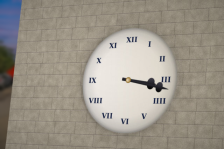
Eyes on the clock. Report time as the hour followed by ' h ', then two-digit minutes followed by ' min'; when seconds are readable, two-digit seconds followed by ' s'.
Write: 3 h 17 min
